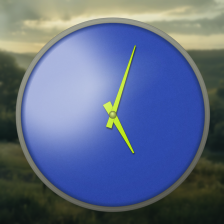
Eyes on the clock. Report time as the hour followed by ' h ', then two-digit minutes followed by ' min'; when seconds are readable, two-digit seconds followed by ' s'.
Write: 5 h 03 min
